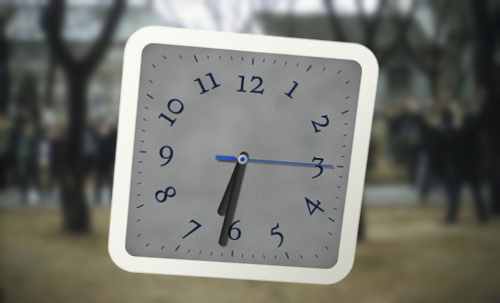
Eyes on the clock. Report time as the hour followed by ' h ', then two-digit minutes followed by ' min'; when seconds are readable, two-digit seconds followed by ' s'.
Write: 6 h 31 min 15 s
